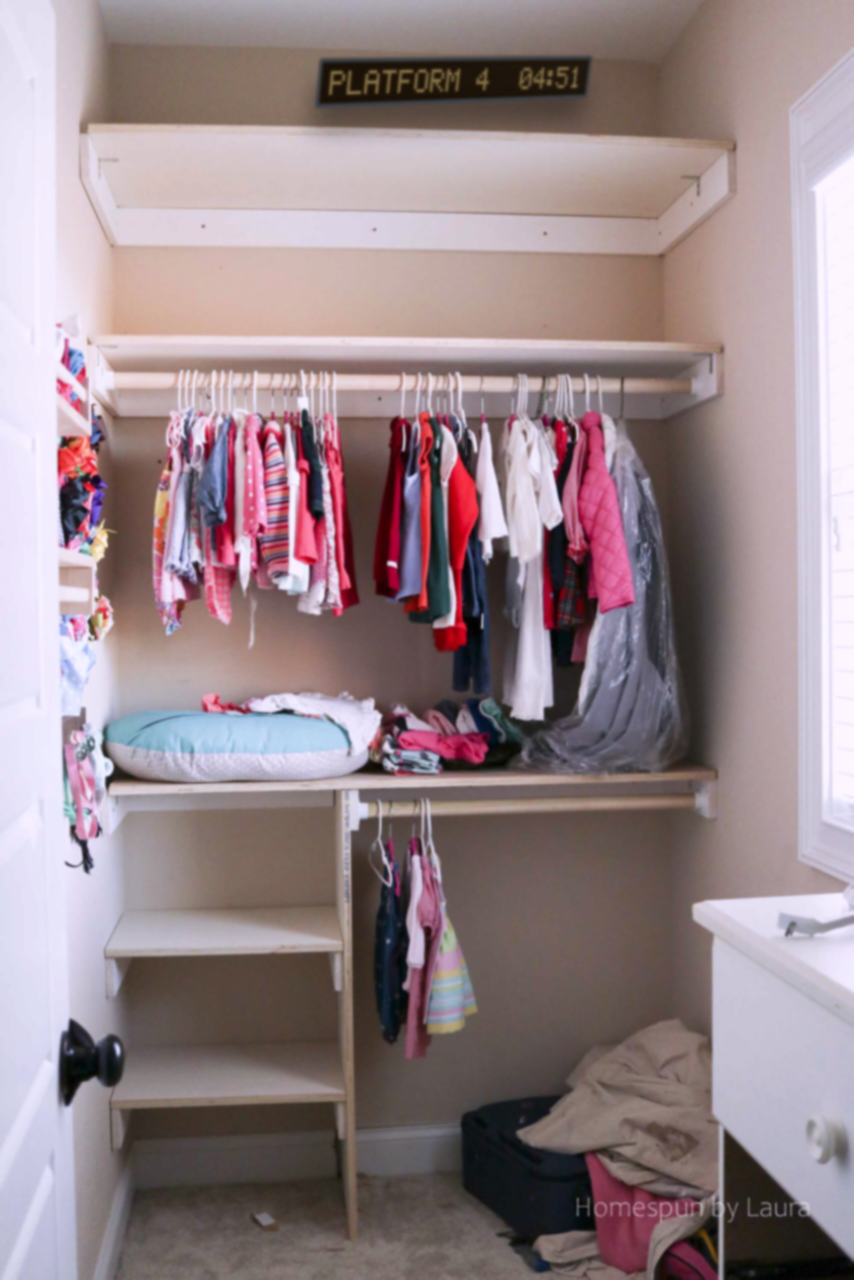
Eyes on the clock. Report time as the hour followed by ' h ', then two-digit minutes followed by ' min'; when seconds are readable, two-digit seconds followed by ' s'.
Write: 4 h 51 min
